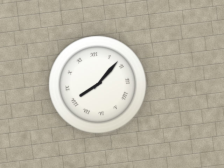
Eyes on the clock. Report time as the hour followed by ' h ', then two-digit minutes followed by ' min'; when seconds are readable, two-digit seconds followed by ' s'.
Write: 8 h 08 min
